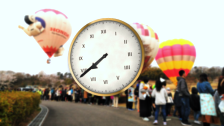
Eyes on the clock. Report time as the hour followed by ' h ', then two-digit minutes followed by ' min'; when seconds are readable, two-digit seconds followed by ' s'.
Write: 7 h 39 min
